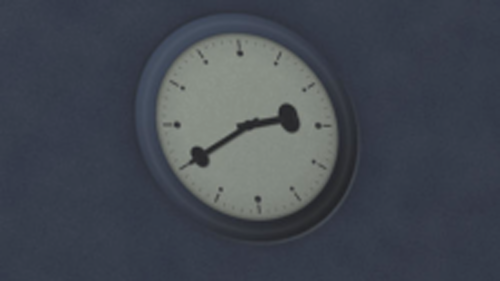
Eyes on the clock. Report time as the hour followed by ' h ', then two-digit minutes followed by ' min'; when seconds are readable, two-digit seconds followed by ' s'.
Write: 2 h 40 min
